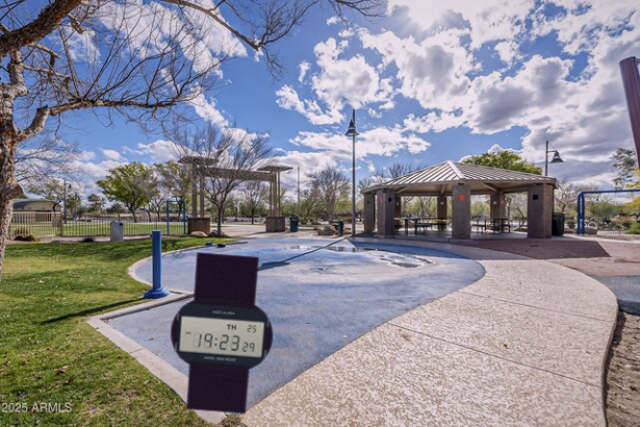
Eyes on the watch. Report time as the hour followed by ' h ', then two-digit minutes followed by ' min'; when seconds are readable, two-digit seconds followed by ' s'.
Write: 19 h 23 min 29 s
